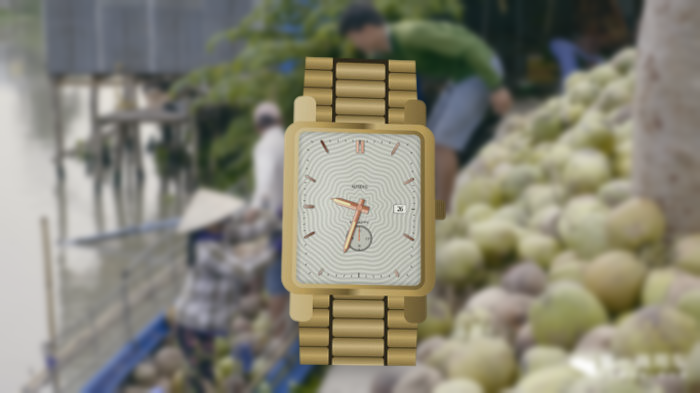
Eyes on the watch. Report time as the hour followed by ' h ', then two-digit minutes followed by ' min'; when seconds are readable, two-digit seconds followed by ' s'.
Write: 9 h 33 min
